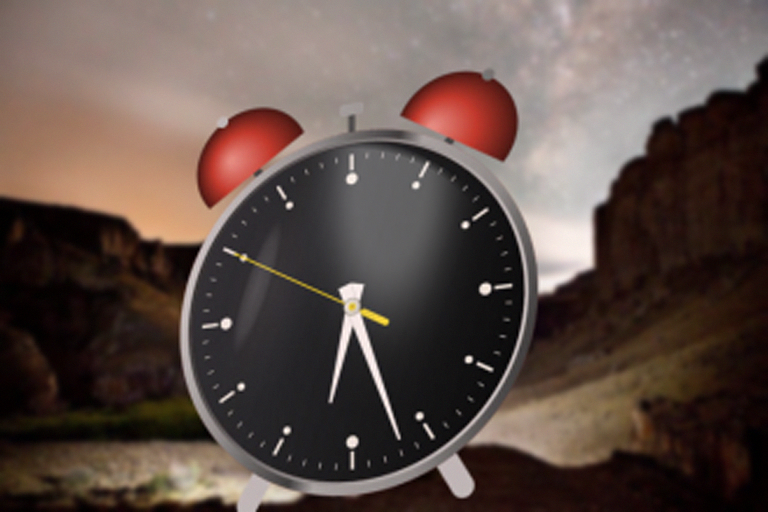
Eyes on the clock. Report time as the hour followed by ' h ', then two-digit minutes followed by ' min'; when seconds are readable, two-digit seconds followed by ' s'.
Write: 6 h 26 min 50 s
